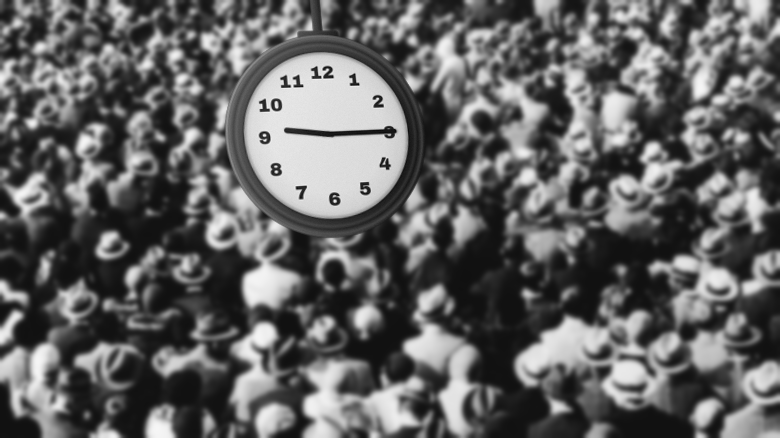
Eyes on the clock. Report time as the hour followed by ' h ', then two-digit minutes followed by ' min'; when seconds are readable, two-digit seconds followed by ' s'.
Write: 9 h 15 min
